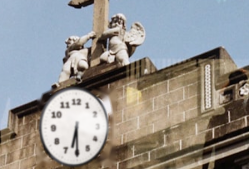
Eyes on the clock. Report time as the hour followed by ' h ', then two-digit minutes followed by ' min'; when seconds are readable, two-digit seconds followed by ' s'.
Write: 6 h 30 min
